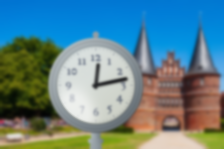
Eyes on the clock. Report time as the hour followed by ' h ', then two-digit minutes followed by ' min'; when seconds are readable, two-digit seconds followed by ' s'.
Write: 12 h 13 min
